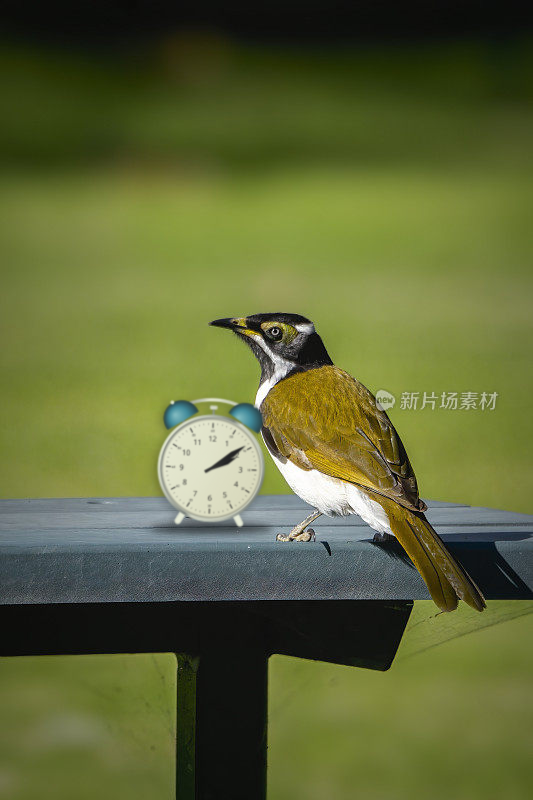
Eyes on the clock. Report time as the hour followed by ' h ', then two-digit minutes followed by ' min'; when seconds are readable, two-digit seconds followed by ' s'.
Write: 2 h 09 min
